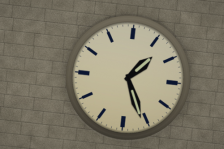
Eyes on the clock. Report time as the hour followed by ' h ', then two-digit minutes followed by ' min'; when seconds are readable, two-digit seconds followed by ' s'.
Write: 1 h 26 min
